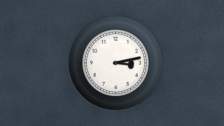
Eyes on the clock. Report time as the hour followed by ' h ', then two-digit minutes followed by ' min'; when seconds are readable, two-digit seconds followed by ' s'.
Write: 3 h 13 min
